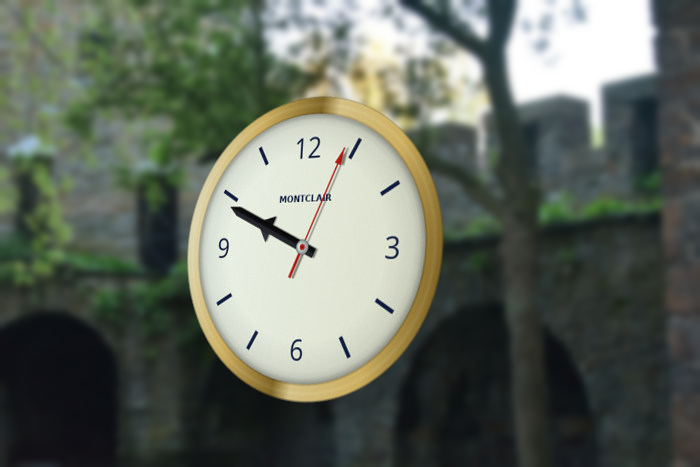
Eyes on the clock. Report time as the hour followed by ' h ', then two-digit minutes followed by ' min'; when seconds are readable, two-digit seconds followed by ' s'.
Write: 9 h 49 min 04 s
